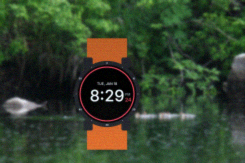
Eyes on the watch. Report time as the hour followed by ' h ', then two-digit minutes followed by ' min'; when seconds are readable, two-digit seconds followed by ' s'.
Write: 8 h 29 min
